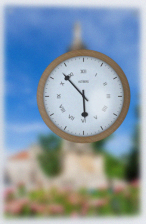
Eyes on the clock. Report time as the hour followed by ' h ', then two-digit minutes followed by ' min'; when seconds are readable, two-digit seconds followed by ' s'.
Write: 5 h 53 min
